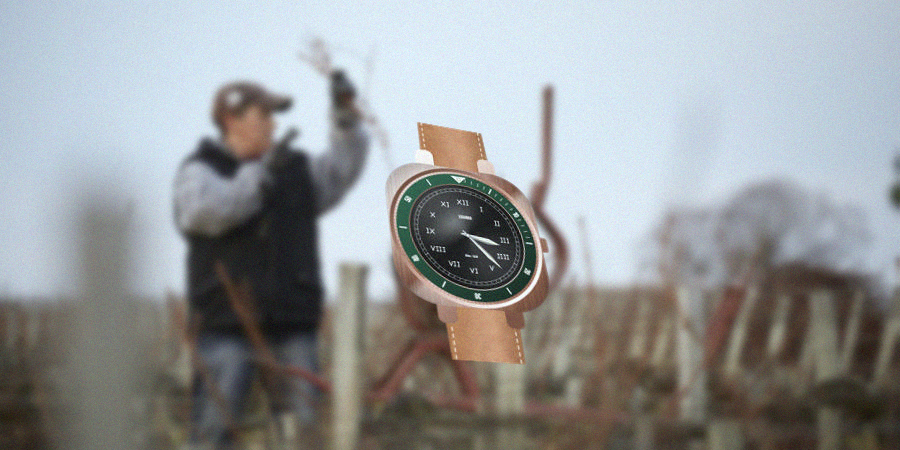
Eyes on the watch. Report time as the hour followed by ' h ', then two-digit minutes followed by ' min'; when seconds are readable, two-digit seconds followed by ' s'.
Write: 3 h 23 min
